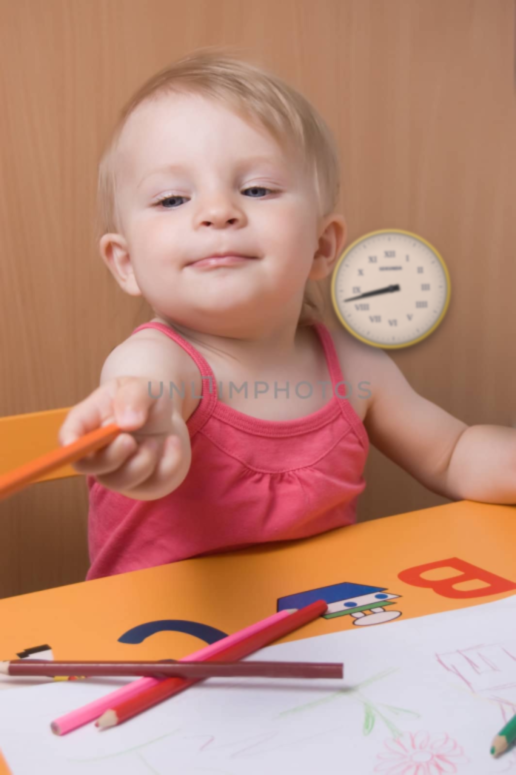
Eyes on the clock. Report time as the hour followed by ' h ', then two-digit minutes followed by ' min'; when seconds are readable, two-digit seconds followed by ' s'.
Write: 8 h 43 min
